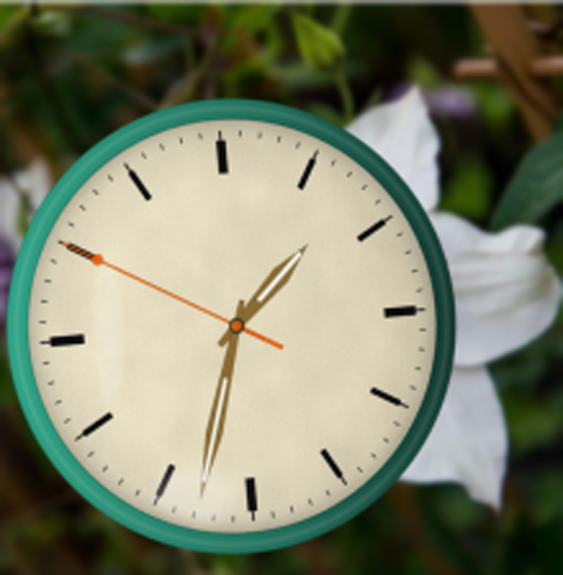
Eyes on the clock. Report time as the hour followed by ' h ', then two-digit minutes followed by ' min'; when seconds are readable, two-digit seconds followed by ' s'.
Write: 1 h 32 min 50 s
